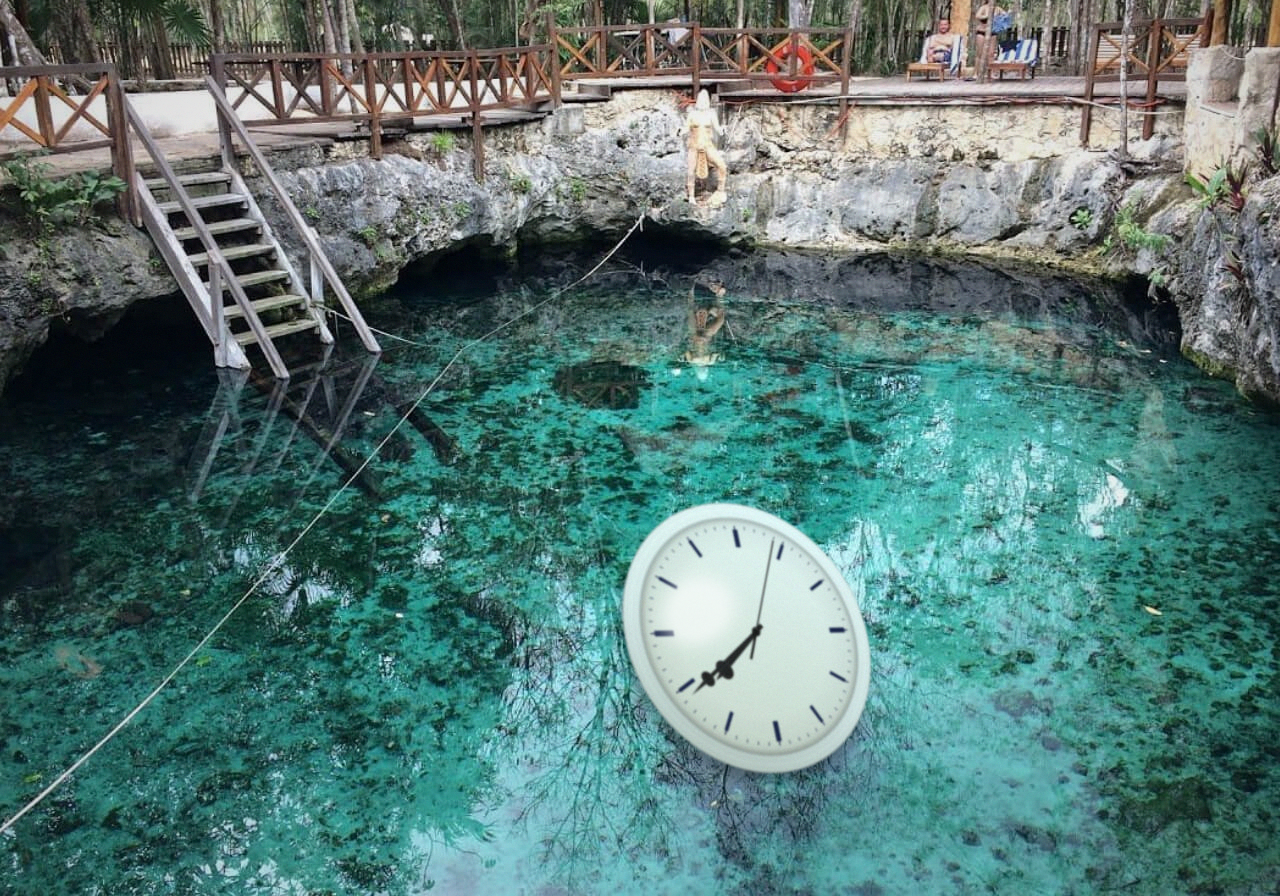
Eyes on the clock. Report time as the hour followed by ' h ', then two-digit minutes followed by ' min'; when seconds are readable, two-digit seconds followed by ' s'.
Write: 7 h 39 min 04 s
